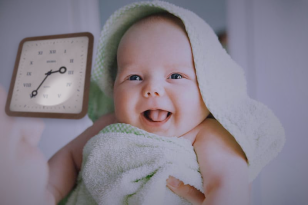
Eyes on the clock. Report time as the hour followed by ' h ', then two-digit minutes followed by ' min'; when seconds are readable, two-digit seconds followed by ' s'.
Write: 2 h 35 min
